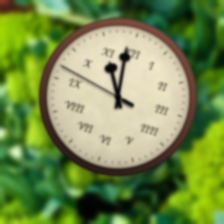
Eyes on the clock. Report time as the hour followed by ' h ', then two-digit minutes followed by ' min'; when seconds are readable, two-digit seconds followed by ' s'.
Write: 10 h 58 min 47 s
